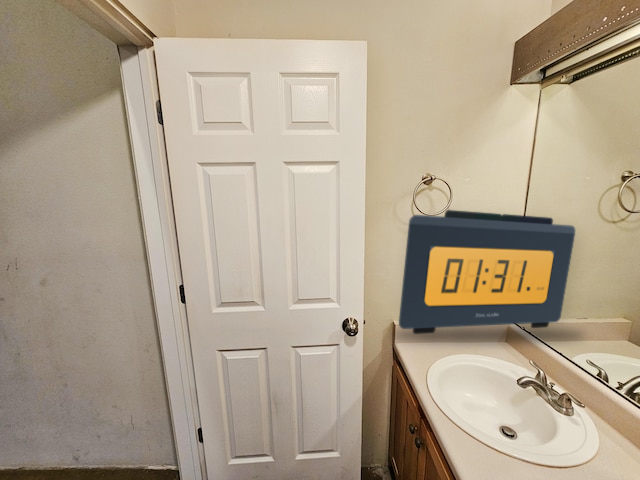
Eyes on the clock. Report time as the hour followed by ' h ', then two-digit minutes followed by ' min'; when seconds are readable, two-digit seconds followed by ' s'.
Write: 1 h 31 min
